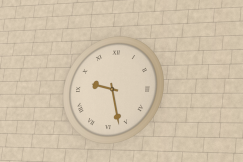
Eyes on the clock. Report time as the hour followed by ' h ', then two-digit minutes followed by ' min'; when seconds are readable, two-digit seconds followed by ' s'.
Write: 9 h 27 min
